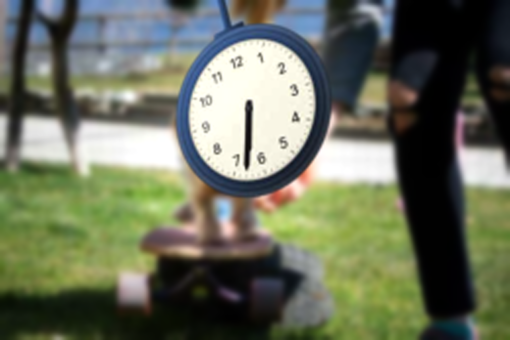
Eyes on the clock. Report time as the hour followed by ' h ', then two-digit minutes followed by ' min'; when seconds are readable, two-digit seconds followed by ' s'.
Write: 6 h 33 min
